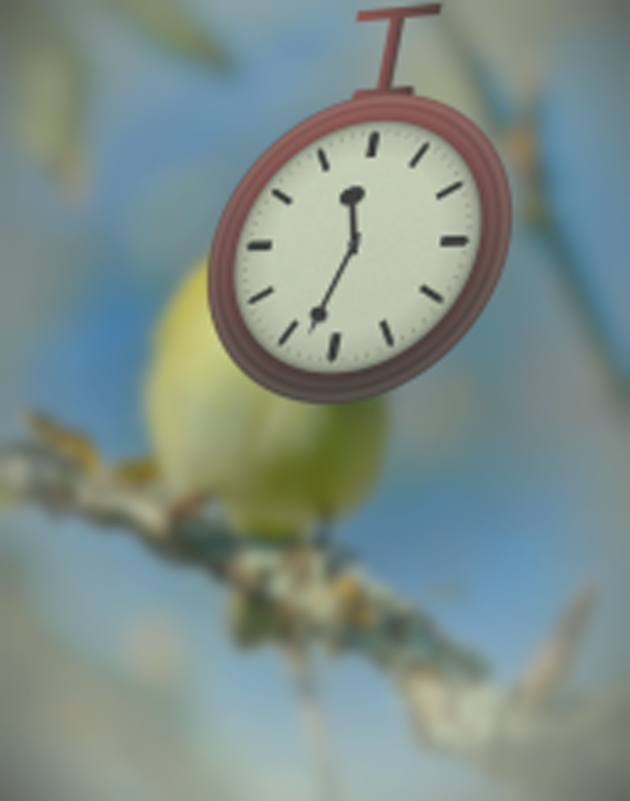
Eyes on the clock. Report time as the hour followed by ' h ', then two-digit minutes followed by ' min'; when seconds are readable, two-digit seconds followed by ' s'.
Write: 11 h 33 min
